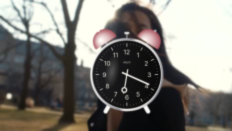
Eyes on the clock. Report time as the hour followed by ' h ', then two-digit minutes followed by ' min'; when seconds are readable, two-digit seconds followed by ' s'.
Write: 6 h 19 min
